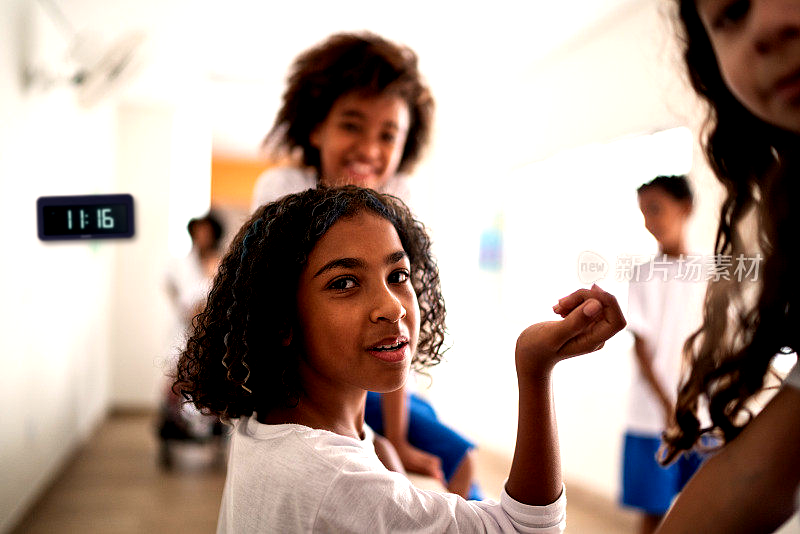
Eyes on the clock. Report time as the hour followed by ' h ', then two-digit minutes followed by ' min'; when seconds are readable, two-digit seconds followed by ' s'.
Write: 11 h 16 min
